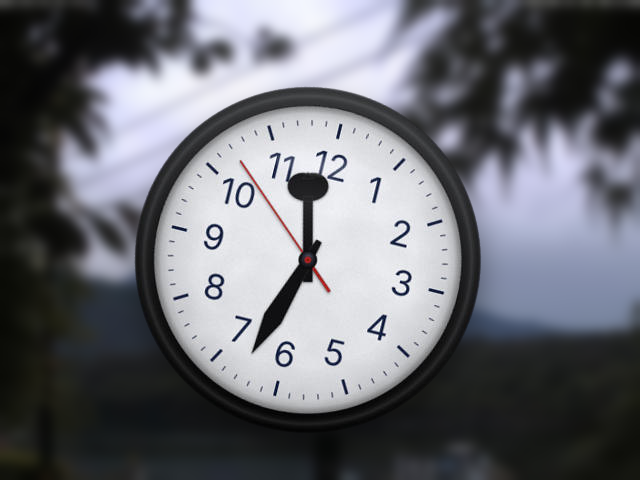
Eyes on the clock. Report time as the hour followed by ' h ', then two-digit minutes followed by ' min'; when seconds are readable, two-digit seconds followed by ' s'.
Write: 11 h 32 min 52 s
